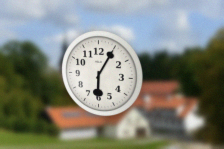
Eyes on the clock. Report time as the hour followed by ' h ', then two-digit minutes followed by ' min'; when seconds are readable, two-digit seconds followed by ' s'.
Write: 6 h 05 min
